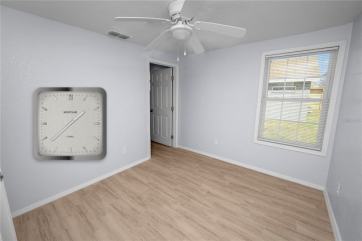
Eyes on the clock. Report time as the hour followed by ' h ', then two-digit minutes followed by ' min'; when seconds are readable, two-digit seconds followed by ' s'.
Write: 1 h 38 min
